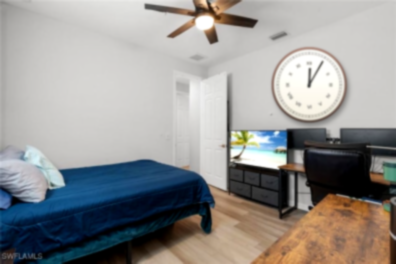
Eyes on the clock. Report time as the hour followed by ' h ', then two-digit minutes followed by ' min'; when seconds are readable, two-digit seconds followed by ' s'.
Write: 12 h 05 min
